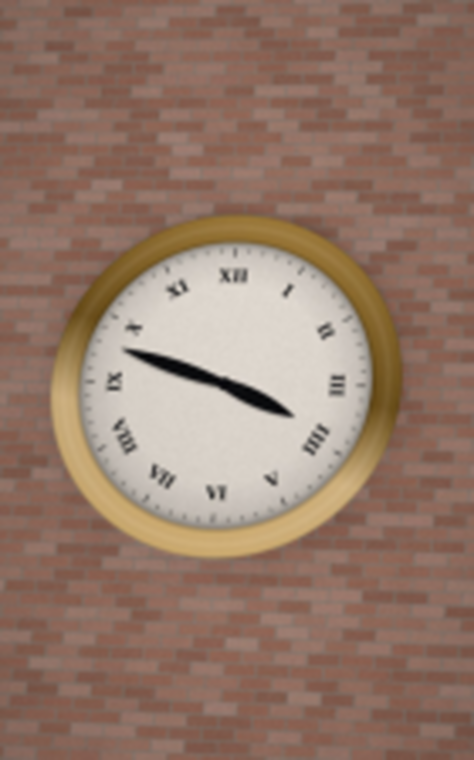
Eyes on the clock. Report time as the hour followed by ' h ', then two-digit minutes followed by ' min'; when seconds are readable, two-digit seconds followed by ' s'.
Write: 3 h 48 min
